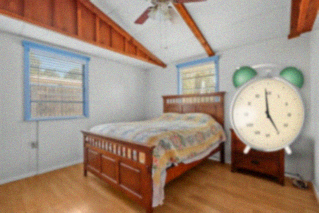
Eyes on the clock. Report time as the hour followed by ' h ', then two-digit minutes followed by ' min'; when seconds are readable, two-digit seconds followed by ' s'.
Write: 4 h 59 min
